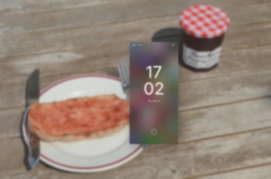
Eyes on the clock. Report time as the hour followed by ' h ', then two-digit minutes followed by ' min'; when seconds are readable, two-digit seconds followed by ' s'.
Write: 17 h 02 min
